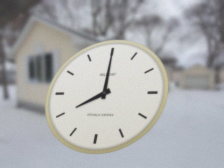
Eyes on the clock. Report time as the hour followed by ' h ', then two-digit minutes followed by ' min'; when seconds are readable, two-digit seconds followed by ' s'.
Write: 8 h 00 min
